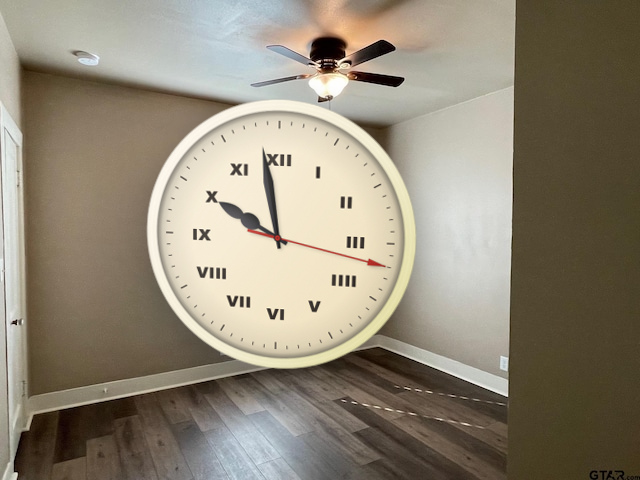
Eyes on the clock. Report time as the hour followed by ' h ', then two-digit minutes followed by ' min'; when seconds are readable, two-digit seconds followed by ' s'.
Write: 9 h 58 min 17 s
